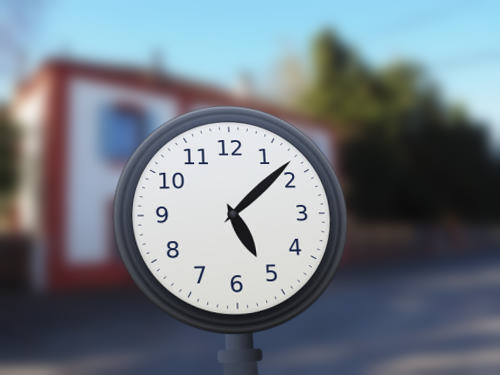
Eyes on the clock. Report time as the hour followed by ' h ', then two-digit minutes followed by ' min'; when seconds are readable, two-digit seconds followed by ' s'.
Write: 5 h 08 min
